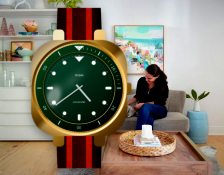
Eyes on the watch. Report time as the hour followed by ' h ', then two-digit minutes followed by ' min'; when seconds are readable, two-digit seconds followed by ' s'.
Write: 4 h 39 min
